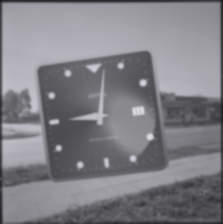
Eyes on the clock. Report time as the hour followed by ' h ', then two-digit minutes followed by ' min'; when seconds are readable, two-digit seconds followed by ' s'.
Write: 9 h 02 min
